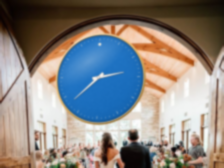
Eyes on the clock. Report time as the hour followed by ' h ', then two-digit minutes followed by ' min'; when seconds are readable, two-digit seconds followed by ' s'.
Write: 2 h 38 min
